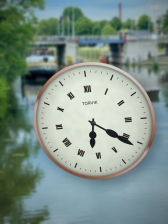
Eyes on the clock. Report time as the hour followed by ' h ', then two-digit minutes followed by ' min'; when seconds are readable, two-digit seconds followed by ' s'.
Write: 6 h 21 min
